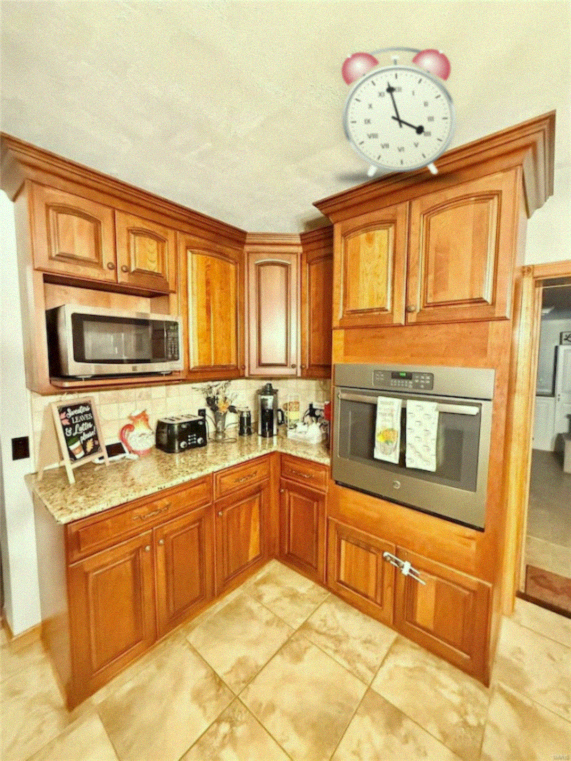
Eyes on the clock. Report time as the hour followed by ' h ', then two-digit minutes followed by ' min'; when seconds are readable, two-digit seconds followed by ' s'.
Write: 3 h 58 min
